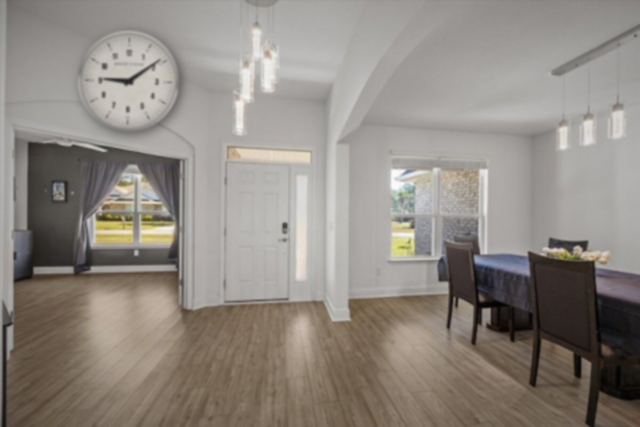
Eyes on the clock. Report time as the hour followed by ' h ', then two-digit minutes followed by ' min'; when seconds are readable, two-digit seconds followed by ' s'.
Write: 9 h 09 min
